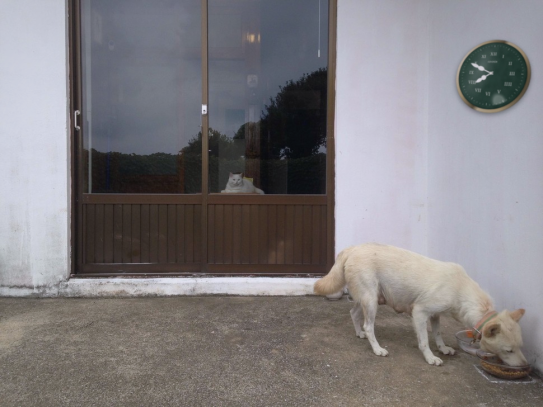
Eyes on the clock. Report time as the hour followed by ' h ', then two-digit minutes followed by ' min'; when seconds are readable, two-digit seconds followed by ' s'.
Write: 7 h 49 min
